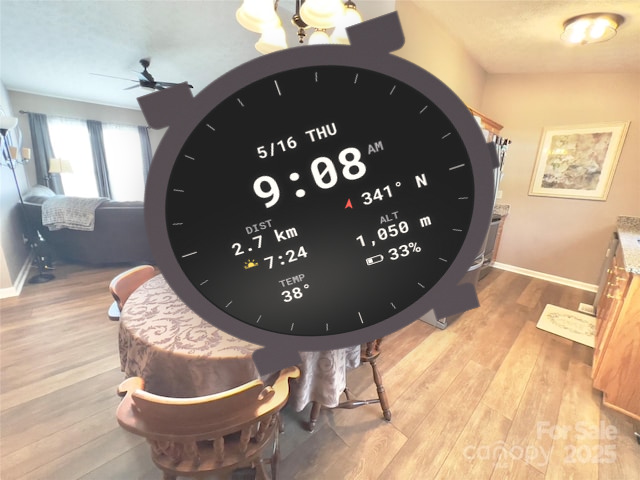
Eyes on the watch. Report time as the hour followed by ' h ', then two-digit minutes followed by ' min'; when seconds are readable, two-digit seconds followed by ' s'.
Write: 9 h 08 min
